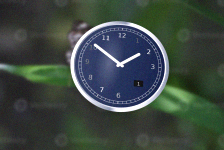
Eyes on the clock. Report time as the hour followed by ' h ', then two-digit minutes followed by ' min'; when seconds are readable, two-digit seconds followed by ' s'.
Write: 1 h 51 min
